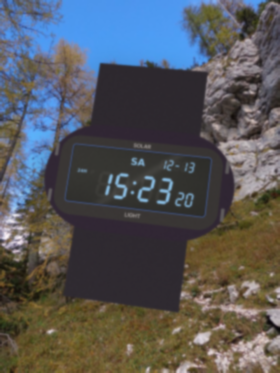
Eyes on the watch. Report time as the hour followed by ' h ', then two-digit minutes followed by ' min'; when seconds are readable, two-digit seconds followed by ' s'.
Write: 15 h 23 min 20 s
